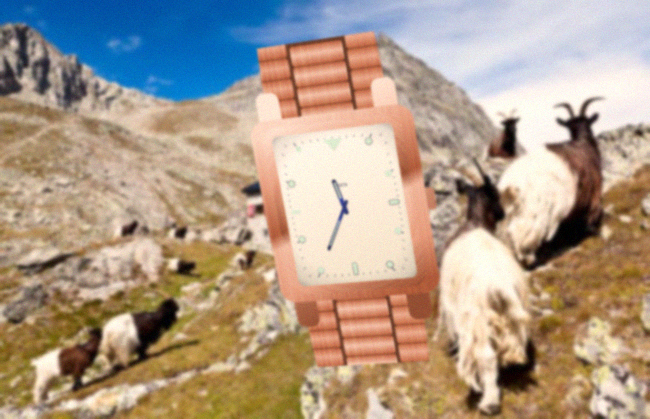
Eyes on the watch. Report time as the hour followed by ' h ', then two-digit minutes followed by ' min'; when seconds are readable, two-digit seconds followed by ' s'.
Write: 11 h 35 min
